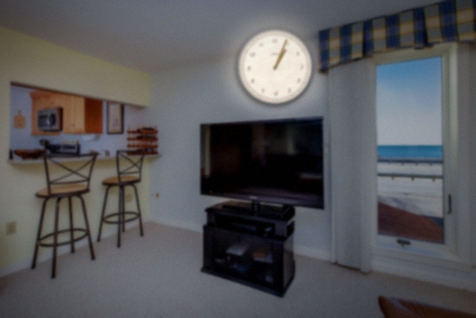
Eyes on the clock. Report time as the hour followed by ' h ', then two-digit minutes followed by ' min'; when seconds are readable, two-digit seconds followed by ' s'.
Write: 1 h 04 min
